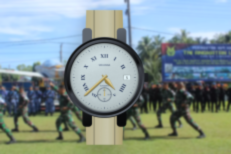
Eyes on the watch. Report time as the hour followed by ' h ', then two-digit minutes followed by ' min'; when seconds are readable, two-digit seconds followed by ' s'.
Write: 4 h 38 min
